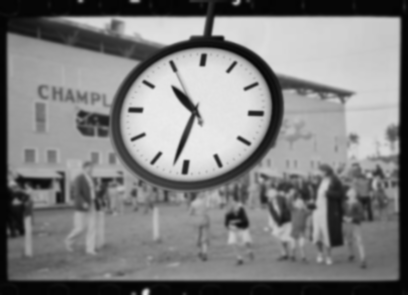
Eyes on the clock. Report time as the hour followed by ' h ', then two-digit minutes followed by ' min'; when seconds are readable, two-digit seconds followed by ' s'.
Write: 10 h 31 min 55 s
